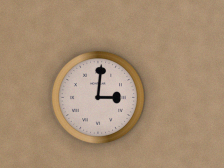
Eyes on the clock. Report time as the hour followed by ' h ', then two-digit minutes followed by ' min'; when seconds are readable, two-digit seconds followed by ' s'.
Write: 3 h 01 min
